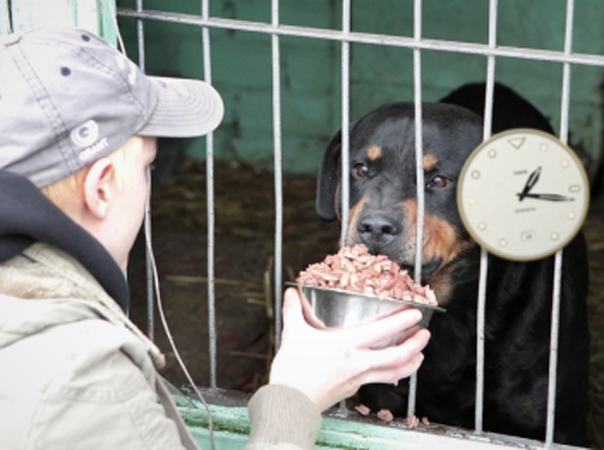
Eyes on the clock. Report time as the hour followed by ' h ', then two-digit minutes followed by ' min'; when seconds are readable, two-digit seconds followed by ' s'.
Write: 1 h 17 min
